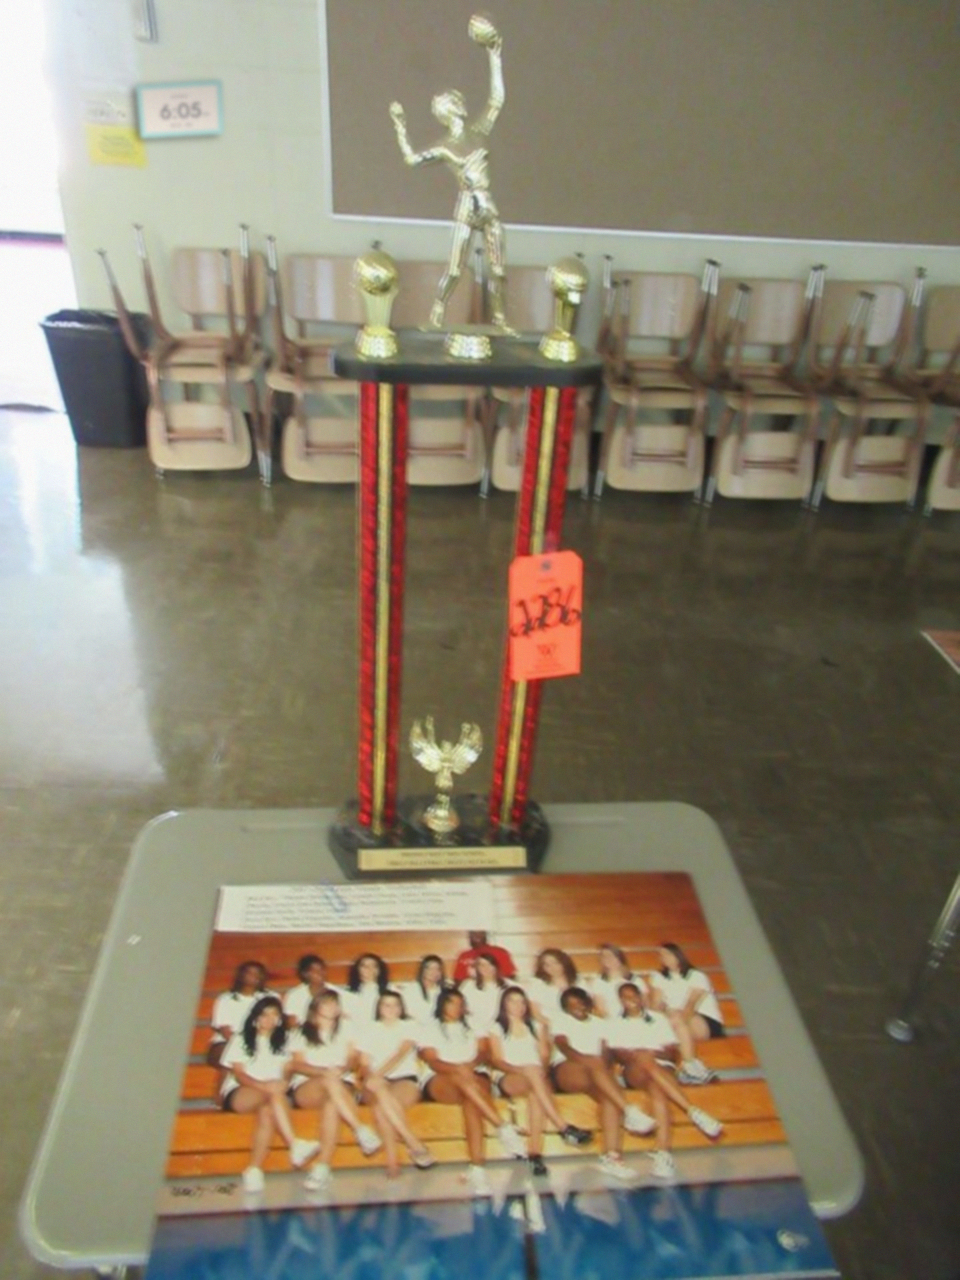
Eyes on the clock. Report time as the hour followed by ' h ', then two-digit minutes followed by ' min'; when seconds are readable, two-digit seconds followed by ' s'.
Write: 6 h 05 min
